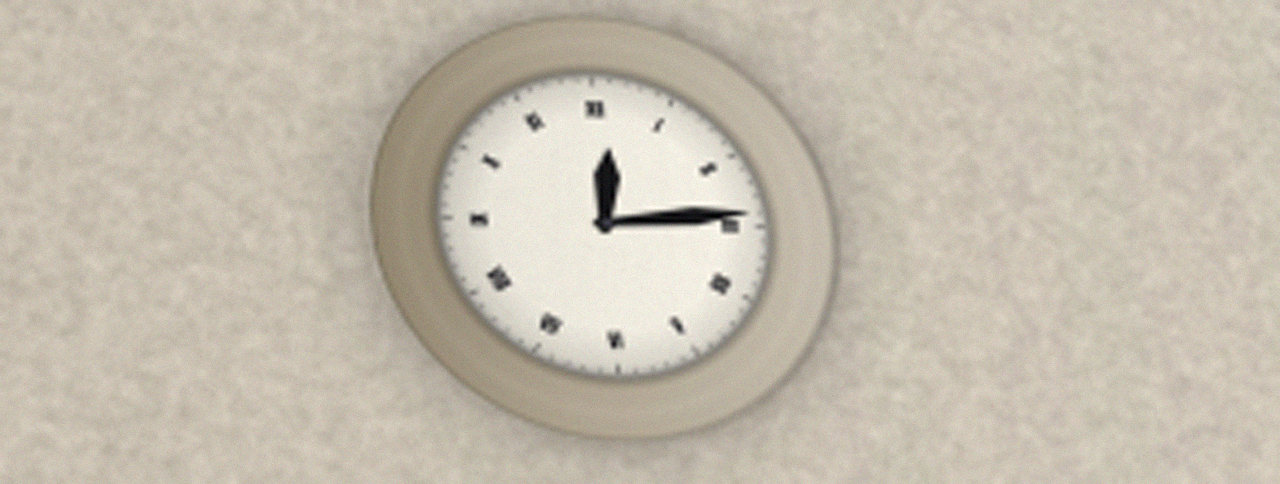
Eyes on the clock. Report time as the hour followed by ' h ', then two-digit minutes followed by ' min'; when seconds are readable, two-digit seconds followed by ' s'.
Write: 12 h 14 min
